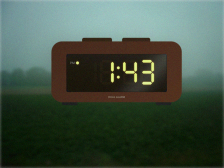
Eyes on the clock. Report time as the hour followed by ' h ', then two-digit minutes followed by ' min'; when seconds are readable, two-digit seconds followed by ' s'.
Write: 1 h 43 min
